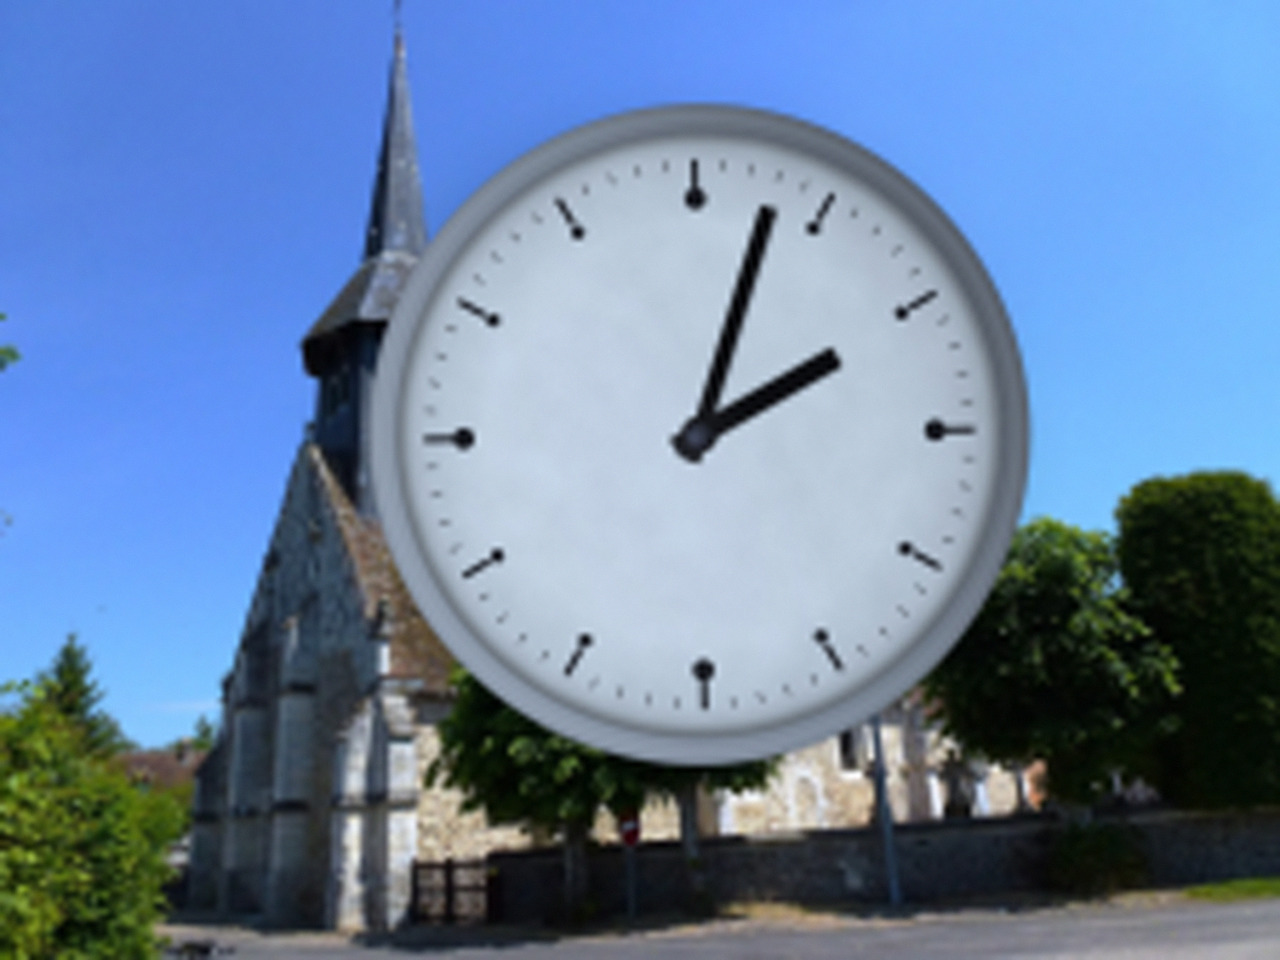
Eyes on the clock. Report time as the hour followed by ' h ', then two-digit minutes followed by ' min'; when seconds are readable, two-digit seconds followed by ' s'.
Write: 2 h 03 min
